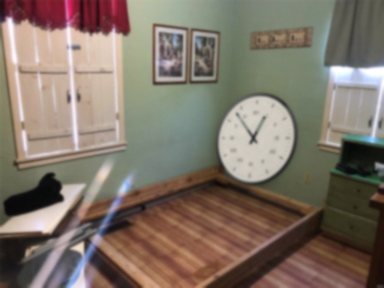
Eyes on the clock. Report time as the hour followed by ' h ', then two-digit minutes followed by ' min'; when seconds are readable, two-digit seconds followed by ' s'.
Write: 12 h 53 min
